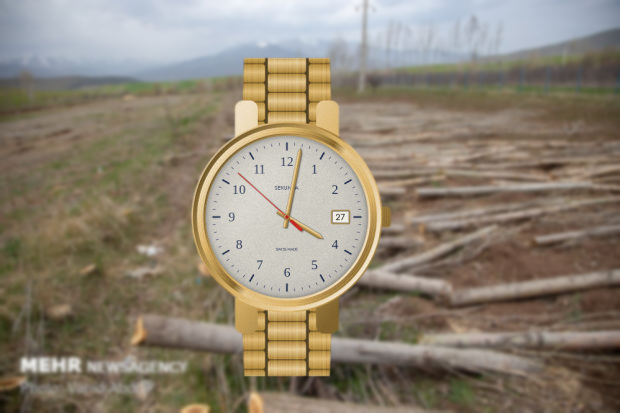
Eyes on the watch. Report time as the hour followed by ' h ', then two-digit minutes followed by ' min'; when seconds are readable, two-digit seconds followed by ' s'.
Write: 4 h 01 min 52 s
